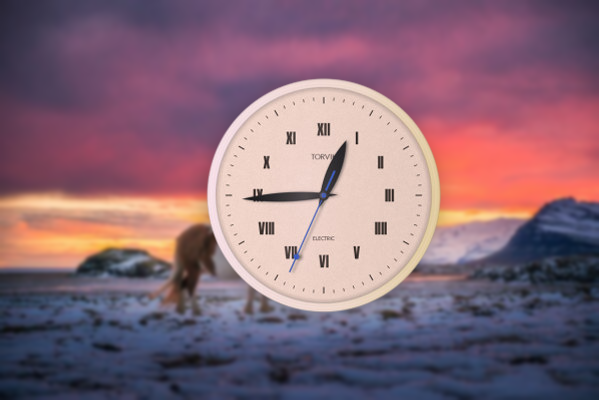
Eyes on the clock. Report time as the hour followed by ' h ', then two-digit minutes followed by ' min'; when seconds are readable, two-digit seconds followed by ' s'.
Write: 12 h 44 min 34 s
